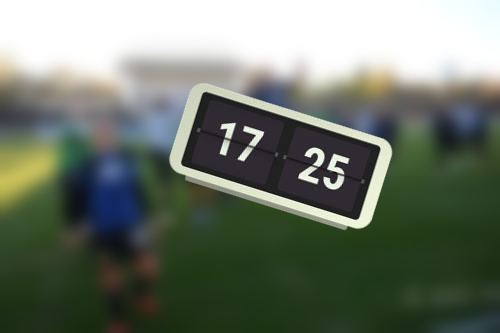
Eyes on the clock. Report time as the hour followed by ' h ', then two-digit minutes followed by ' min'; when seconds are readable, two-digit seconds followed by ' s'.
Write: 17 h 25 min
